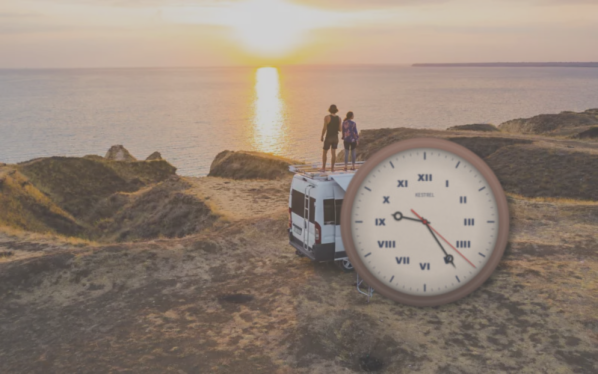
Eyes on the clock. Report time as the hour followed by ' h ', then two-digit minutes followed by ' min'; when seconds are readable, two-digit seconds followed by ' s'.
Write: 9 h 24 min 22 s
